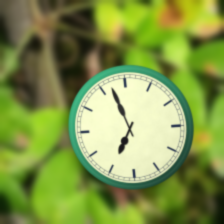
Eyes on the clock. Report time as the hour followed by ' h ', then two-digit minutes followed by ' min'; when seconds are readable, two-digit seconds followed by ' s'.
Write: 6 h 57 min
